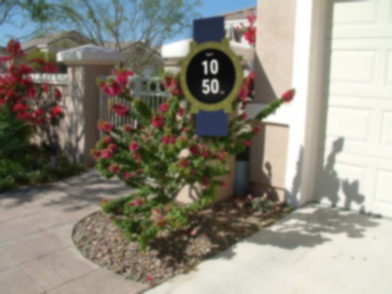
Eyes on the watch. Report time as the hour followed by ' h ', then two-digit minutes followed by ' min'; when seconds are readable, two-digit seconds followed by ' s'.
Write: 10 h 50 min
